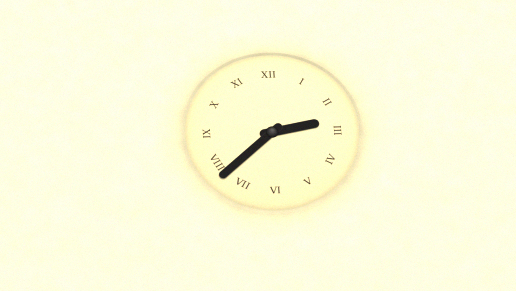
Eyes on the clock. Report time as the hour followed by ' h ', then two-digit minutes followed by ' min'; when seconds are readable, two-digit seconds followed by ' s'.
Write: 2 h 38 min
